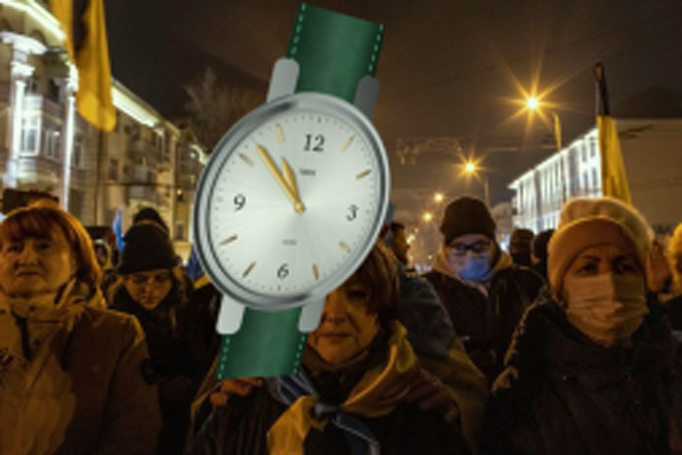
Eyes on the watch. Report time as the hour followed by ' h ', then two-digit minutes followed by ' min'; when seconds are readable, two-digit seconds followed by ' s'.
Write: 10 h 52 min
